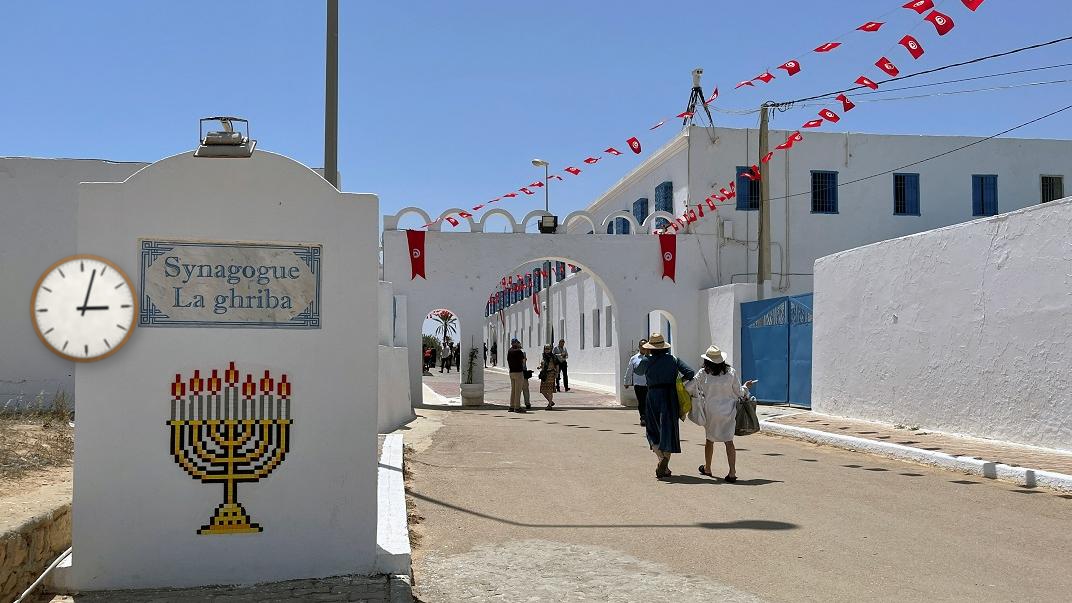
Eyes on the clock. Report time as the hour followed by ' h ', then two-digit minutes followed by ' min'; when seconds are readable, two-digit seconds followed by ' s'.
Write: 3 h 03 min
